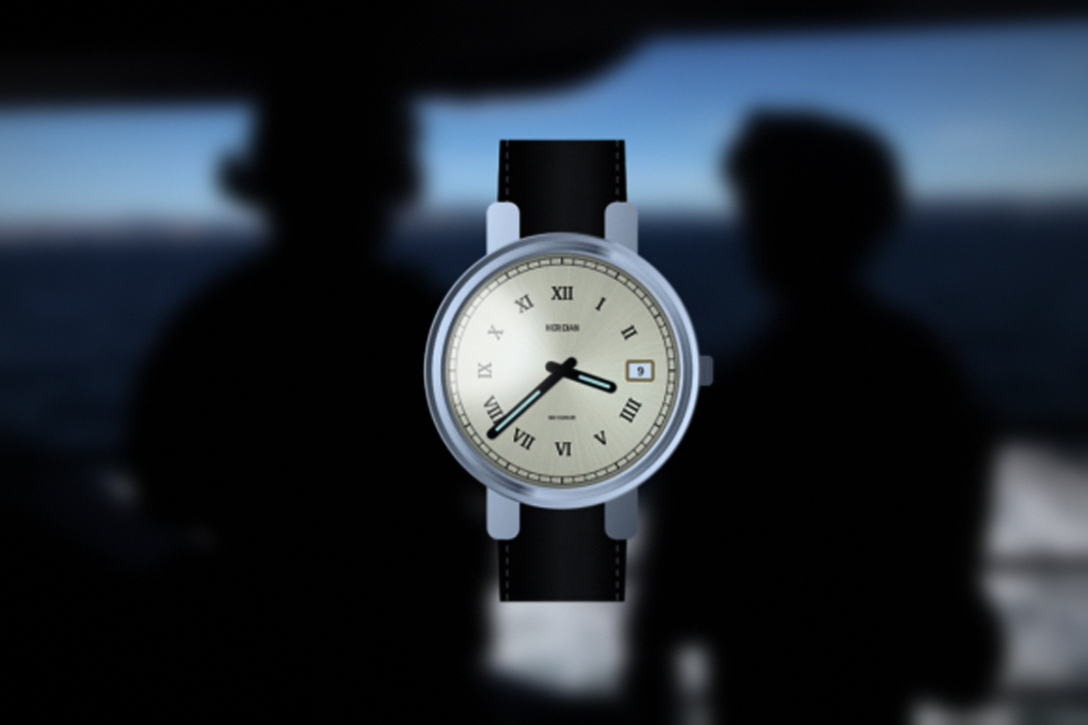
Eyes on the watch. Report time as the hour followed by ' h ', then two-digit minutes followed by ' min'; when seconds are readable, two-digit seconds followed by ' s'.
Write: 3 h 38 min
